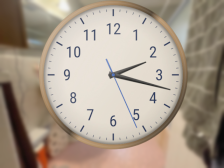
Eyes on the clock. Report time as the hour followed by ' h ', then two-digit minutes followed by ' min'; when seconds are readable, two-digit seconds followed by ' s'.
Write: 2 h 17 min 26 s
